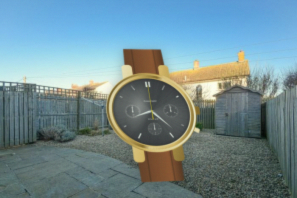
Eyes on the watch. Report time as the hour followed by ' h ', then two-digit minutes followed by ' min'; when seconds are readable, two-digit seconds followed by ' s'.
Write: 8 h 23 min
